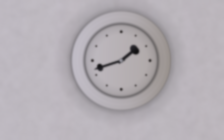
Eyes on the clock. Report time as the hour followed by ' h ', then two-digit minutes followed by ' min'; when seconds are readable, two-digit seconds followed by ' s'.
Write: 1 h 42 min
